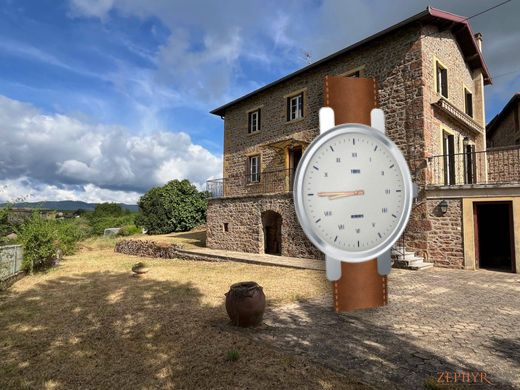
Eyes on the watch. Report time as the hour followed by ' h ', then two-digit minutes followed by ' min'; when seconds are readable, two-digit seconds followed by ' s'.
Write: 8 h 45 min
